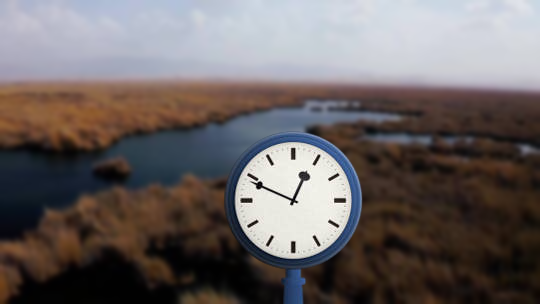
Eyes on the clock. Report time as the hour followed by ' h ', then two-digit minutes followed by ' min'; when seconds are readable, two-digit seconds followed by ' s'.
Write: 12 h 49 min
